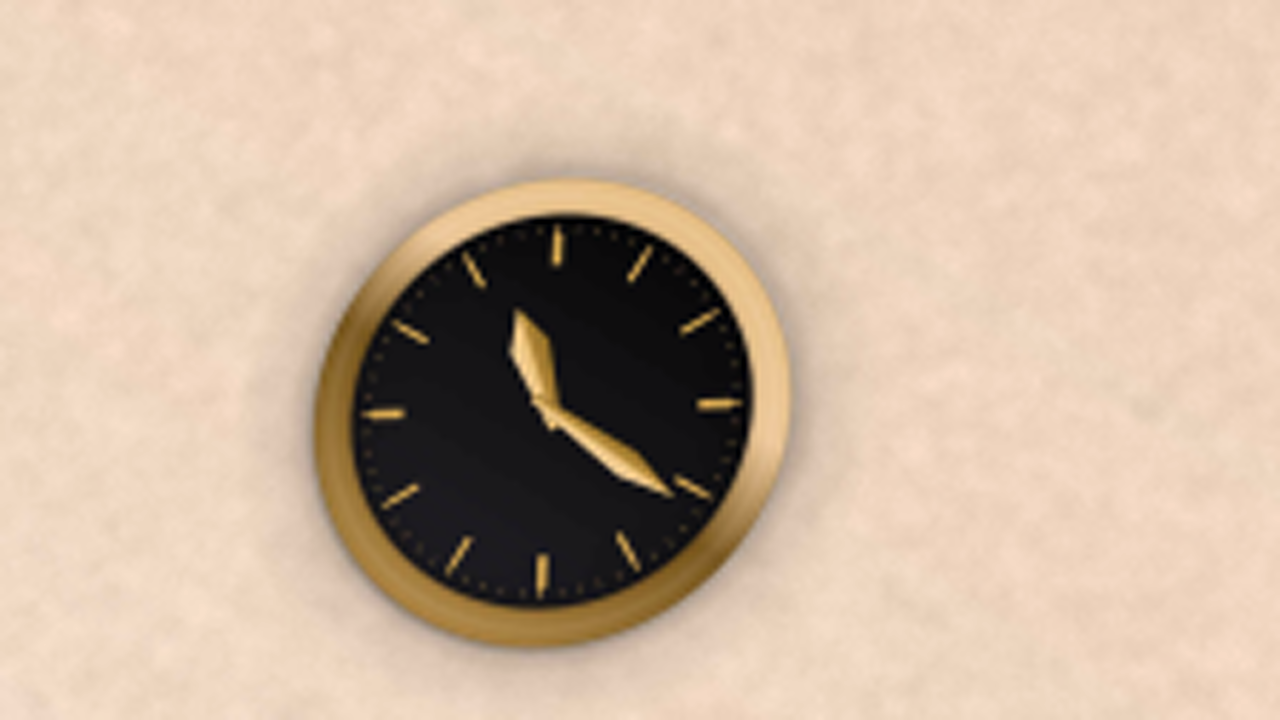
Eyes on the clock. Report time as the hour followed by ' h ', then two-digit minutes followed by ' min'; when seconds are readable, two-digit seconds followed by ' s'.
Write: 11 h 21 min
